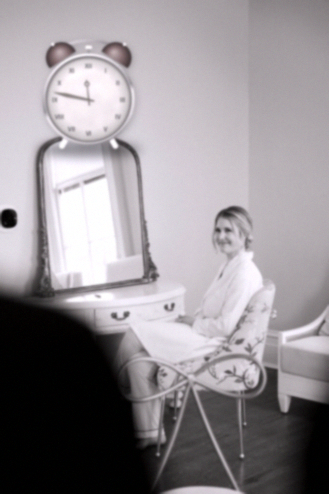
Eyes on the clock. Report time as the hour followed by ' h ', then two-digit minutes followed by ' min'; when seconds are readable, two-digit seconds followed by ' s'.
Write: 11 h 47 min
